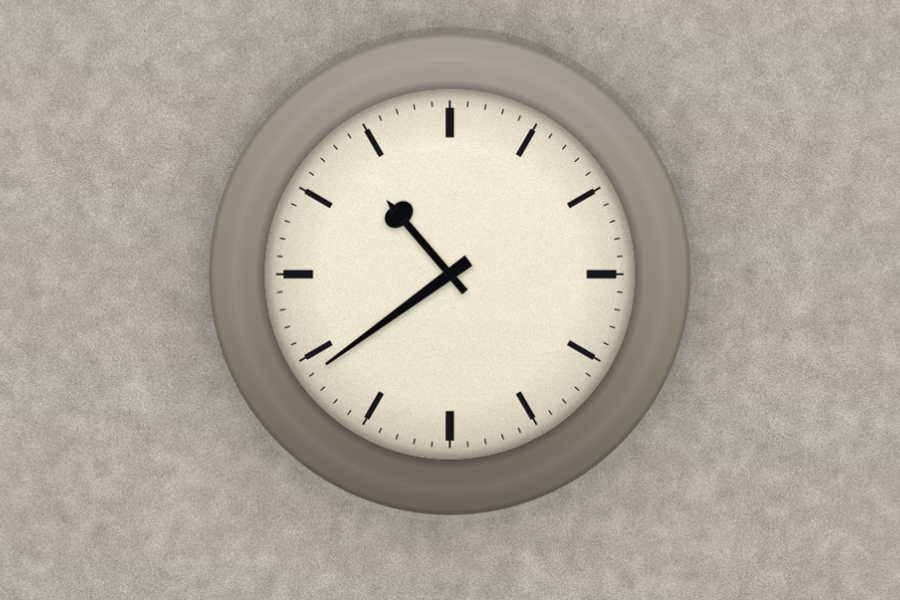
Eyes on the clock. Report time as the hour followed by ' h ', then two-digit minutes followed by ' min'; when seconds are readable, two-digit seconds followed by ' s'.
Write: 10 h 39 min
